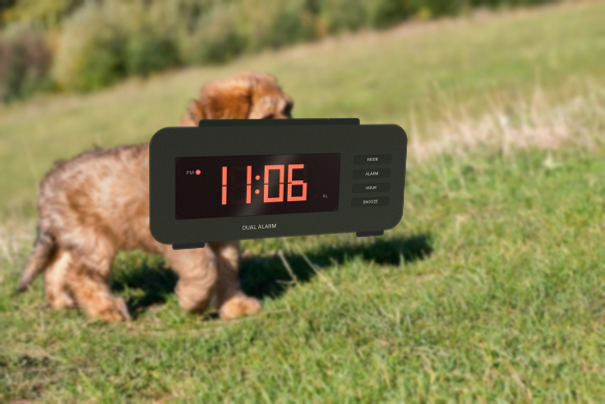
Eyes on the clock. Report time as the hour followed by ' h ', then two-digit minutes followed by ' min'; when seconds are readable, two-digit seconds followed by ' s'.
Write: 11 h 06 min
